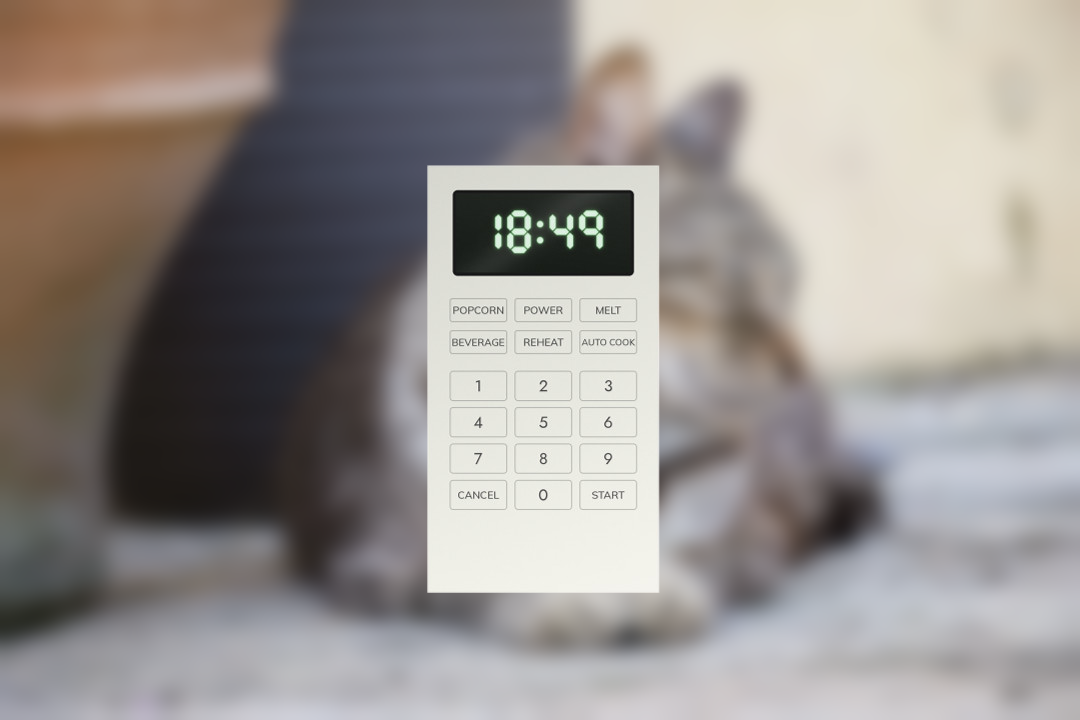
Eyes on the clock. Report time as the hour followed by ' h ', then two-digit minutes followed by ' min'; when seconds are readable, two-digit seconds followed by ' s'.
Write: 18 h 49 min
